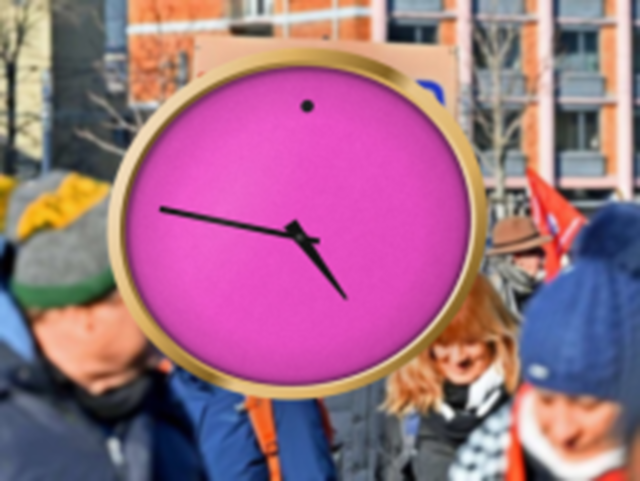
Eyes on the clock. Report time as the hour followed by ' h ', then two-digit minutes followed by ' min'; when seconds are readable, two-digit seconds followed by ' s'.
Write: 4 h 47 min
